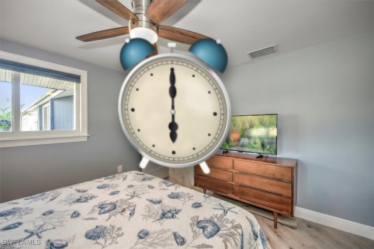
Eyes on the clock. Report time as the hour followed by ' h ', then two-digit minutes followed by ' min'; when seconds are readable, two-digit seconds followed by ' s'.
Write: 6 h 00 min
